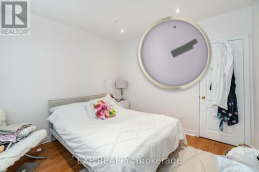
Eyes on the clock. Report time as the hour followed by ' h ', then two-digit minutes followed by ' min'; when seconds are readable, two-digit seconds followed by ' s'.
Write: 2 h 10 min
